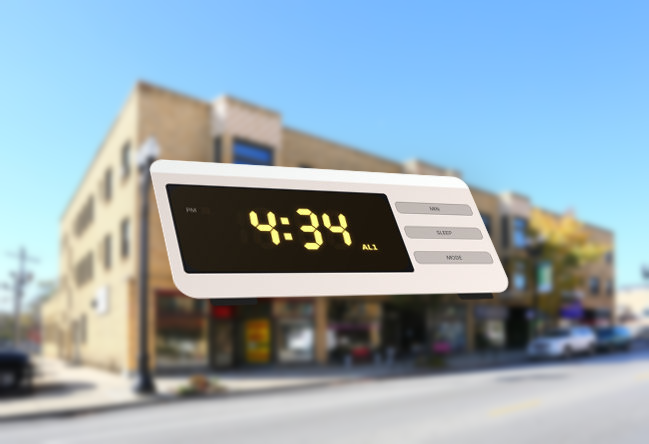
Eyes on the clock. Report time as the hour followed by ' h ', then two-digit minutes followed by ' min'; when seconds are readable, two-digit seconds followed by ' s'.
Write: 4 h 34 min
